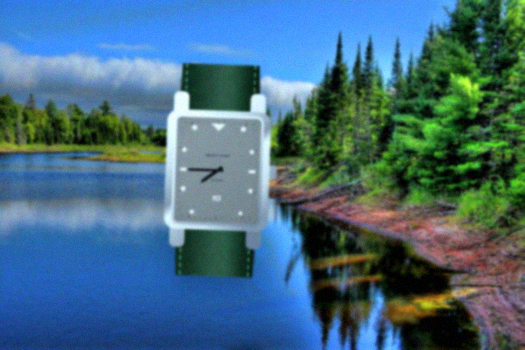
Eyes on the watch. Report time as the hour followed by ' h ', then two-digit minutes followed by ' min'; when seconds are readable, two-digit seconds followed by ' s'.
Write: 7 h 45 min
